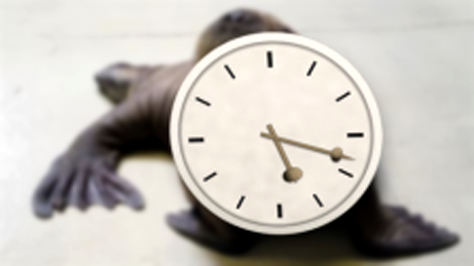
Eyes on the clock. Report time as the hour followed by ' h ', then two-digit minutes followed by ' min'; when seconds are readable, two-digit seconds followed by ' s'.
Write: 5 h 18 min
